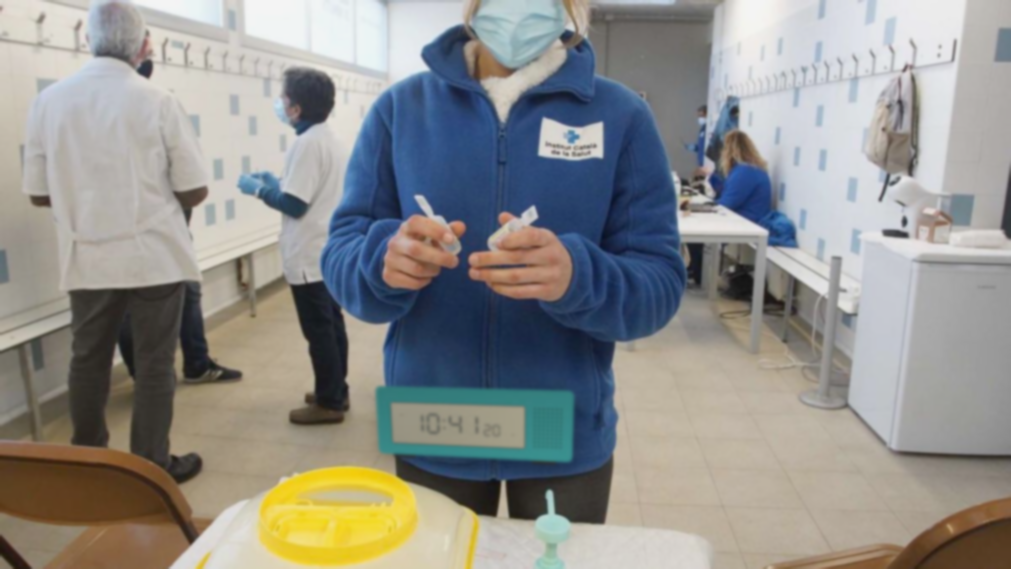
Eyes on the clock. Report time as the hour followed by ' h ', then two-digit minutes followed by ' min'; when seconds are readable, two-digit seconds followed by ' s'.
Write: 10 h 41 min
